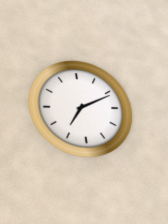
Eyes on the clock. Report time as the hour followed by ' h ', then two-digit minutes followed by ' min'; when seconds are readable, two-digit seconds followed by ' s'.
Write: 7 h 11 min
